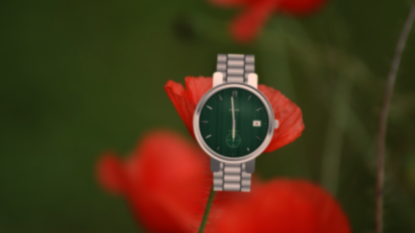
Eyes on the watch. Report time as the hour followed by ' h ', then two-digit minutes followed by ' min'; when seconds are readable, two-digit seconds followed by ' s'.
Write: 5 h 59 min
